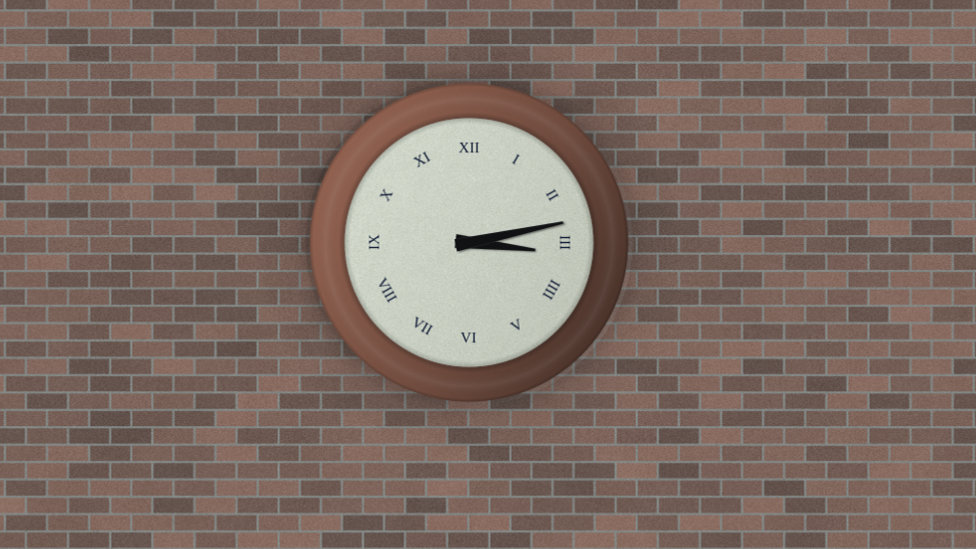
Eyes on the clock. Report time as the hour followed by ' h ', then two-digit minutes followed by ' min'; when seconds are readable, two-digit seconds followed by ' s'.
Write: 3 h 13 min
